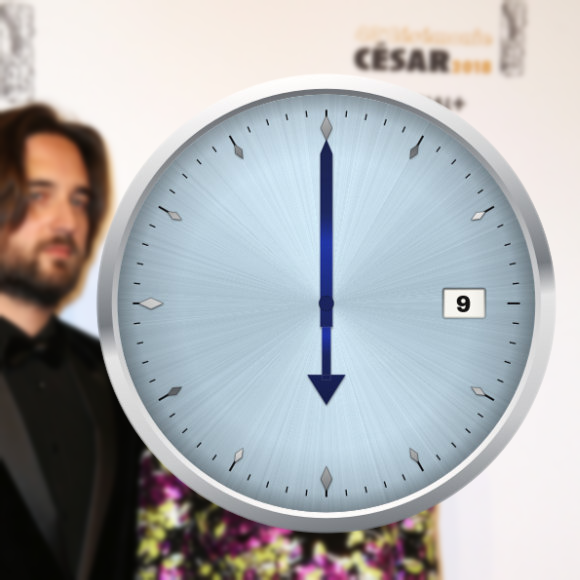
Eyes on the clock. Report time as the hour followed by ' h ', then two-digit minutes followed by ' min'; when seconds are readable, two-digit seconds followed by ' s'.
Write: 6 h 00 min
